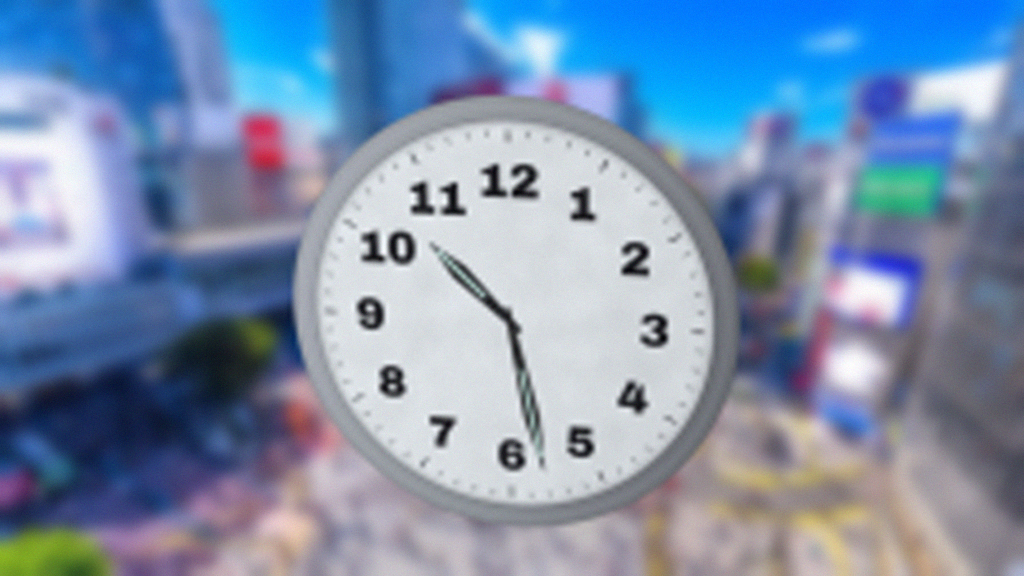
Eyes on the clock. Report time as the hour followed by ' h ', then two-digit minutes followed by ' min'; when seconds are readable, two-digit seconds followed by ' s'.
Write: 10 h 28 min
